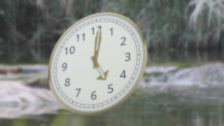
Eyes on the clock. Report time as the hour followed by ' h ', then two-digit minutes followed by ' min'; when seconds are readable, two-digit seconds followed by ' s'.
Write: 5 h 01 min
